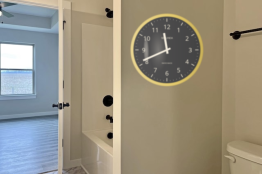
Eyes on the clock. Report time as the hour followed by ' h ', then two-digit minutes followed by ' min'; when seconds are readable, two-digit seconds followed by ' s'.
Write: 11 h 41 min
